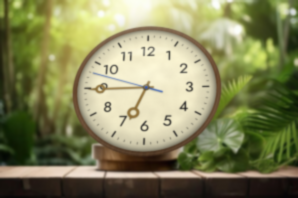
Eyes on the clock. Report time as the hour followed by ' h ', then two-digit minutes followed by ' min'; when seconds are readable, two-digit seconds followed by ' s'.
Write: 6 h 44 min 48 s
